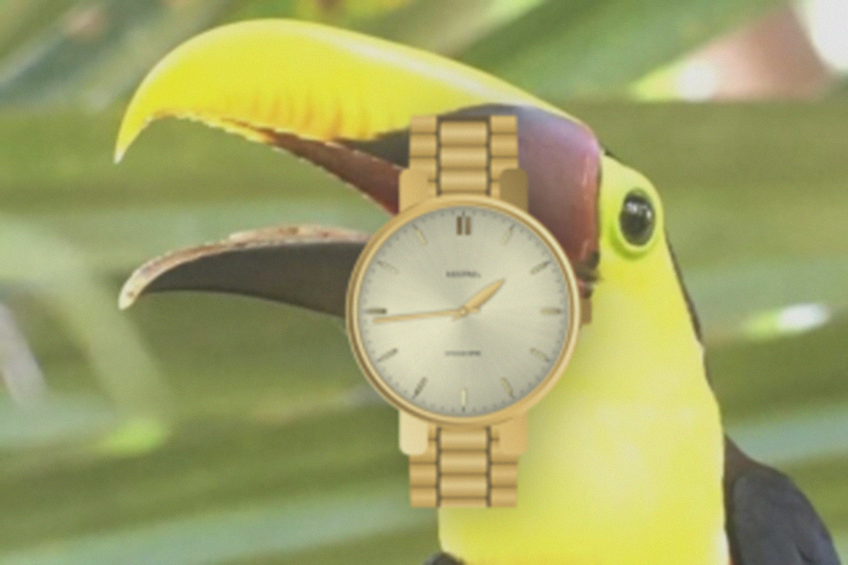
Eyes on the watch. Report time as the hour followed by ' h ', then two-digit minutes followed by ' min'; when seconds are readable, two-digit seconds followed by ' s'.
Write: 1 h 44 min
